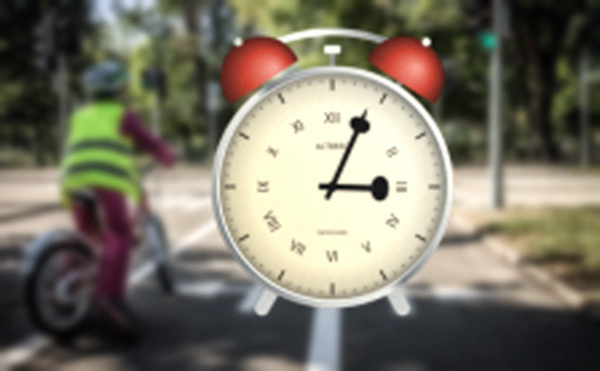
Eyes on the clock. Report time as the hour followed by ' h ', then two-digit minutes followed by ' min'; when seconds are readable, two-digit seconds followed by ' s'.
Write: 3 h 04 min
